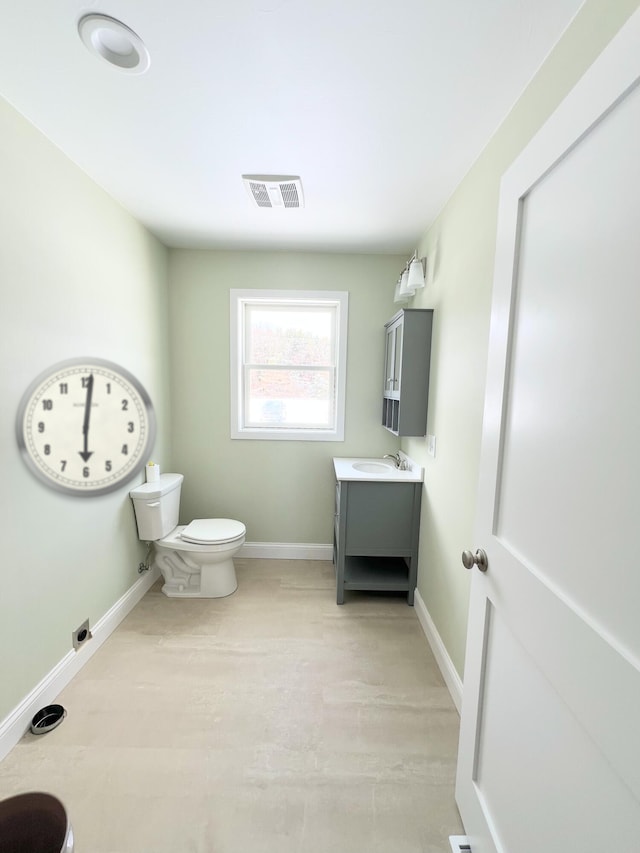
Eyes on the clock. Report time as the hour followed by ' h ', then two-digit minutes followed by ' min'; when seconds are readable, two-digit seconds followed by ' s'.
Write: 6 h 01 min
